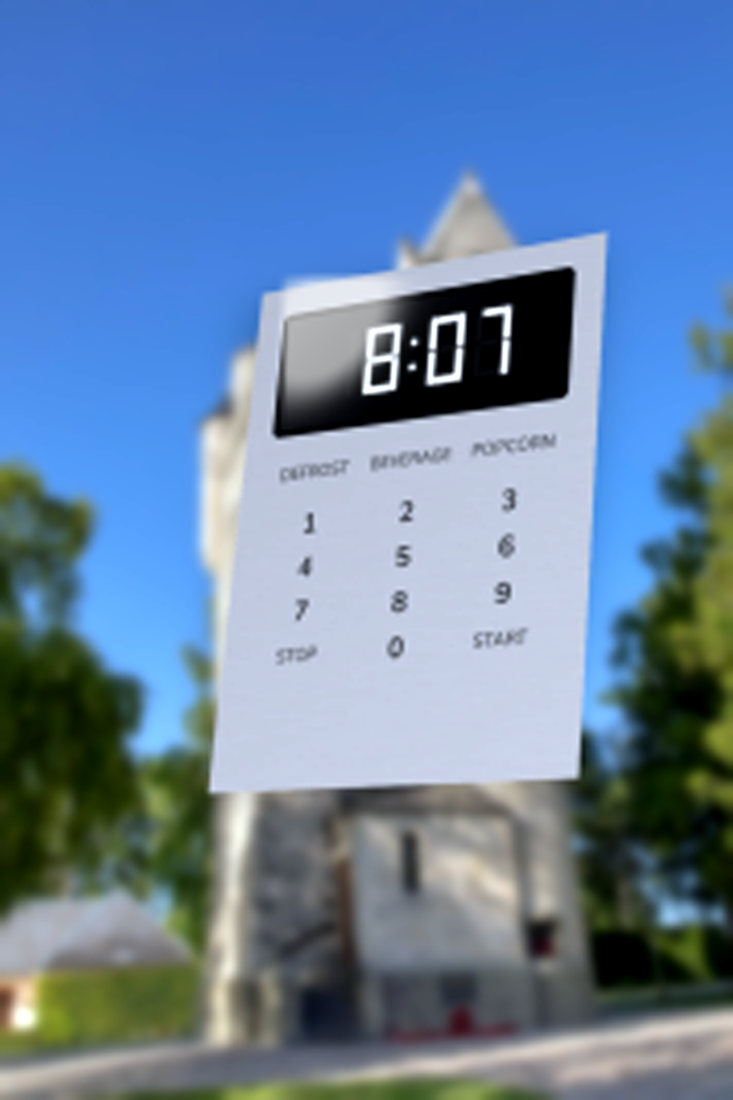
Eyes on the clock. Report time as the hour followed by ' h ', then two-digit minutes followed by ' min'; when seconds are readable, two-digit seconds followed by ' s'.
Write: 8 h 07 min
